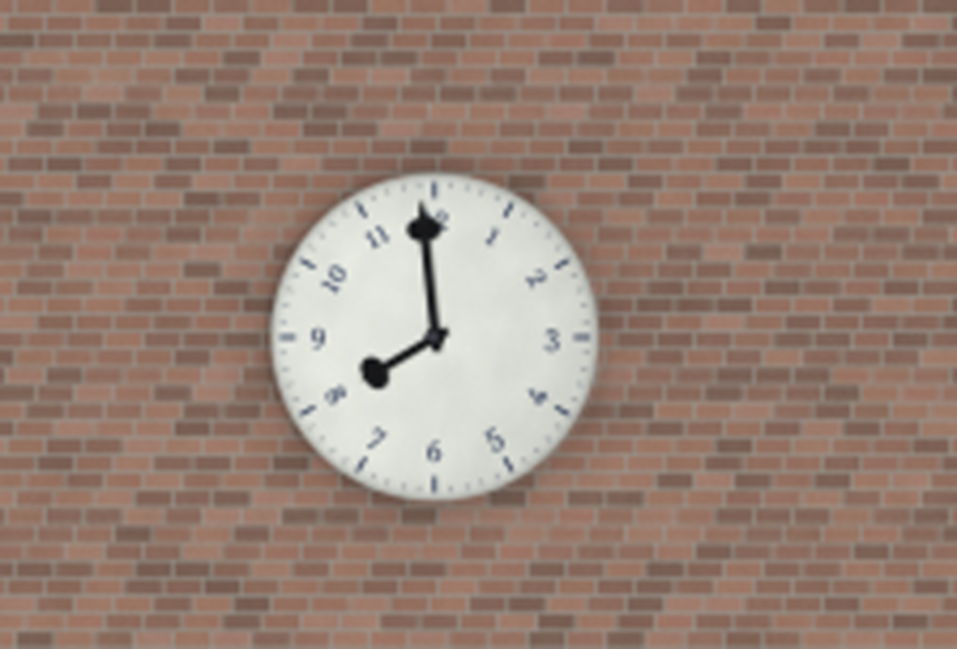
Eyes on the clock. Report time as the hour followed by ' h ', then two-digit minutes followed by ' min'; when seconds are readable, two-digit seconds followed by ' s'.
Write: 7 h 59 min
